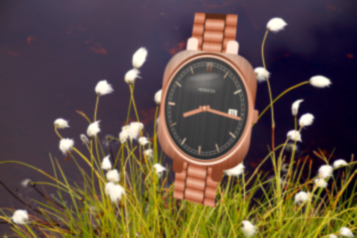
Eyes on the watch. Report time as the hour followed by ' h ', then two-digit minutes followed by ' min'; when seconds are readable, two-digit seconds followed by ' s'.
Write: 8 h 16 min
